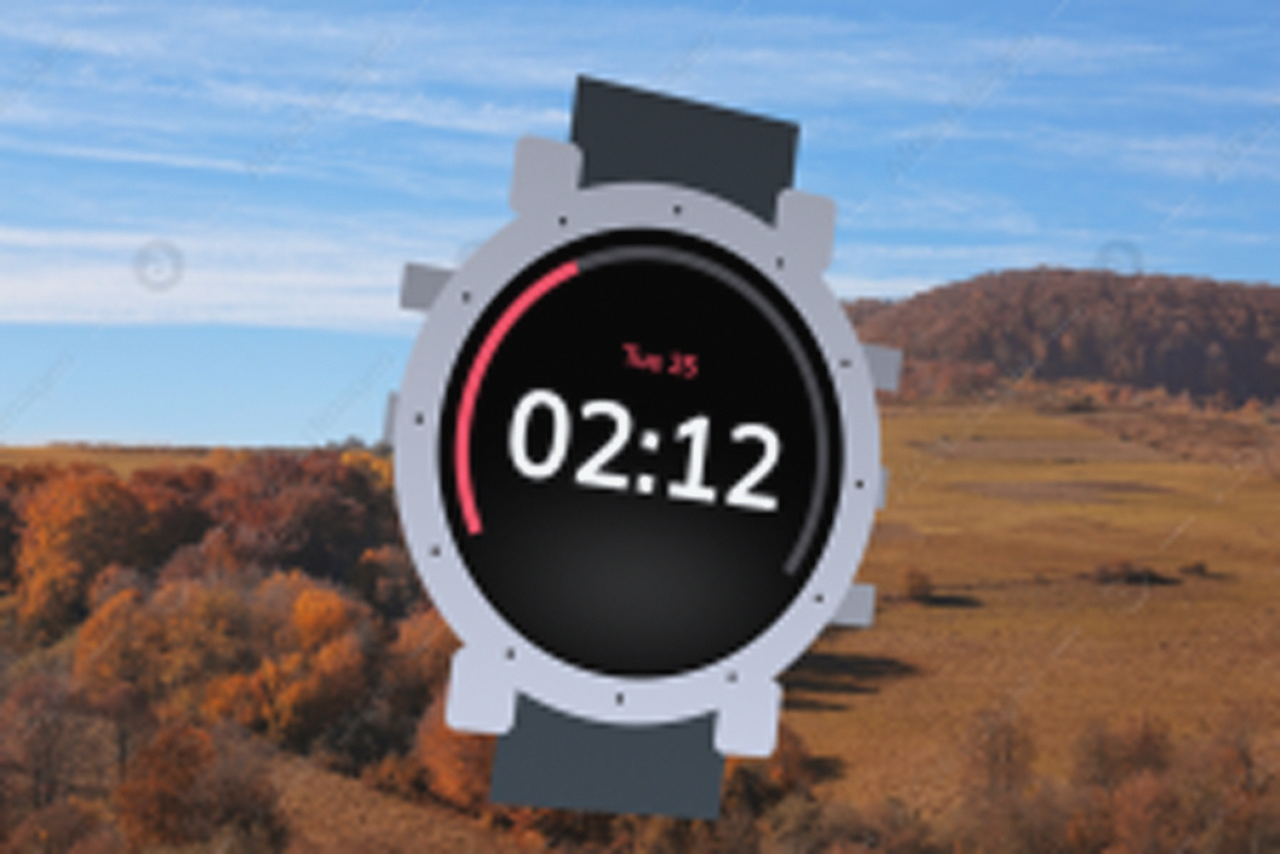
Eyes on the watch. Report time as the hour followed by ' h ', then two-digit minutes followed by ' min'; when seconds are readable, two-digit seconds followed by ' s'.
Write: 2 h 12 min
